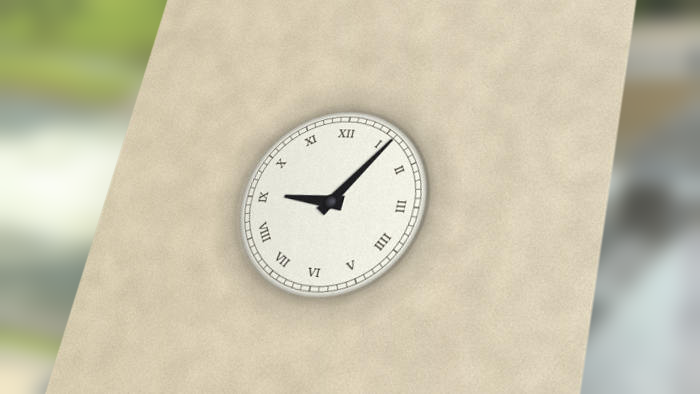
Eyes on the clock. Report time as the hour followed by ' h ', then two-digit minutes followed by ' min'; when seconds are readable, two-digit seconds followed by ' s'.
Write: 9 h 06 min
